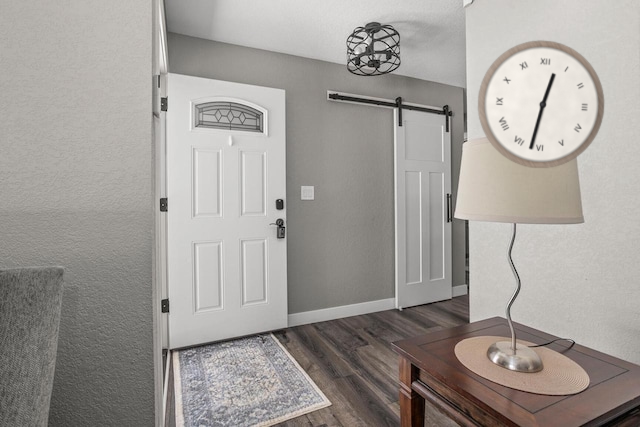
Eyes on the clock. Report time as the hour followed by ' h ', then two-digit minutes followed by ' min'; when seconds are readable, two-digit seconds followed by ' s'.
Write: 12 h 32 min
